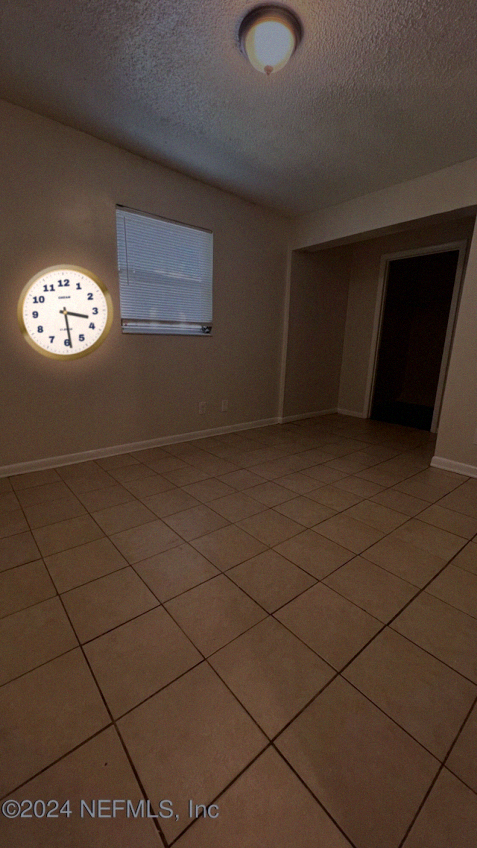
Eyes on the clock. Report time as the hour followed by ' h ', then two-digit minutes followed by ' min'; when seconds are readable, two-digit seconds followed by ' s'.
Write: 3 h 29 min
